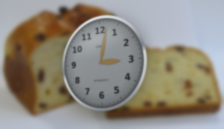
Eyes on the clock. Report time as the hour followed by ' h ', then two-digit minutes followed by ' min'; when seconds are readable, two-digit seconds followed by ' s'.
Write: 3 h 02 min
